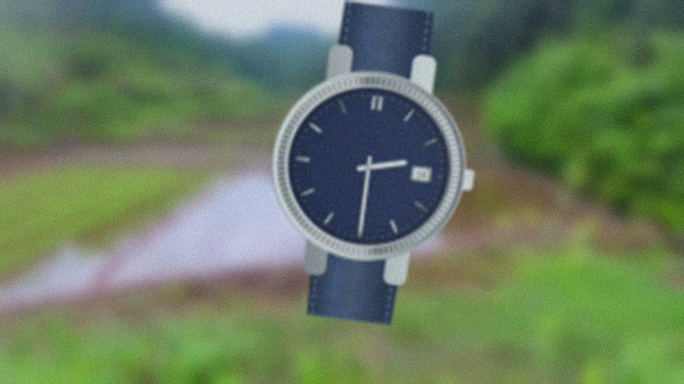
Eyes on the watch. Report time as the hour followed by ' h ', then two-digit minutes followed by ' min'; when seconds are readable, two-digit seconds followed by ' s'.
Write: 2 h 30 min
